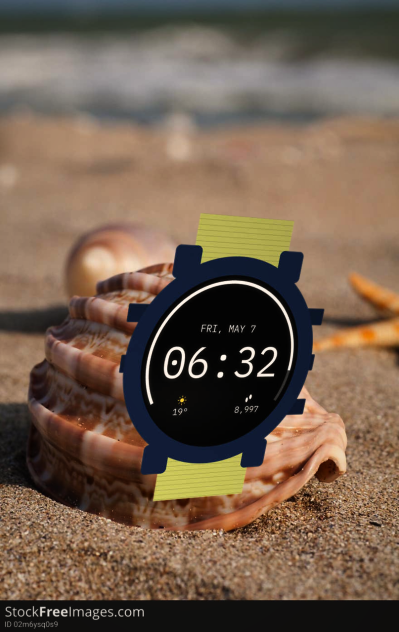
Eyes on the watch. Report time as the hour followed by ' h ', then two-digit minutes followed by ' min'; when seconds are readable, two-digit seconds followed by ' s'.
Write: 6 h 32 min
